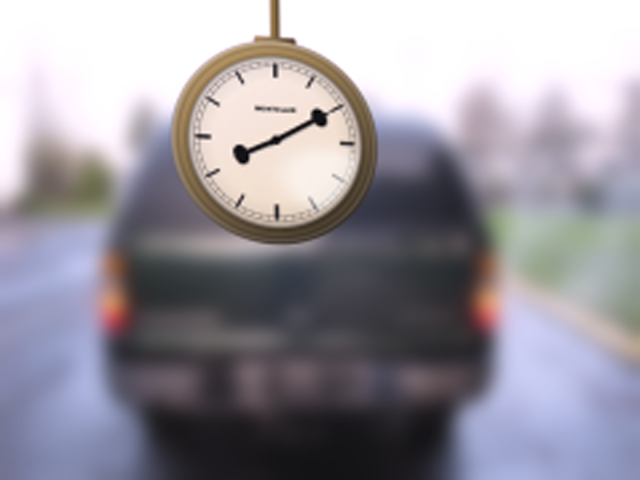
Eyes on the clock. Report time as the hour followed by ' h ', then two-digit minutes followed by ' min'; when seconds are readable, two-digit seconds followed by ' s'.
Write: 8 h 10 min
